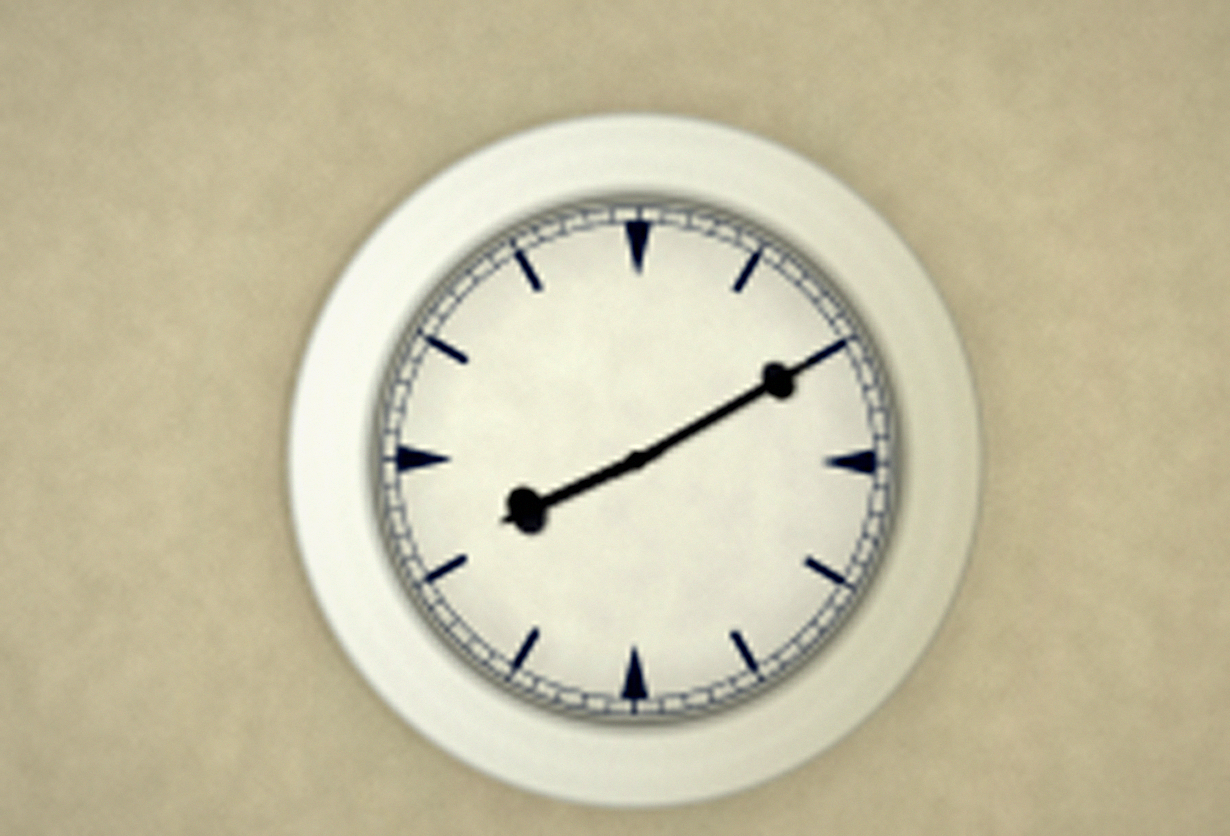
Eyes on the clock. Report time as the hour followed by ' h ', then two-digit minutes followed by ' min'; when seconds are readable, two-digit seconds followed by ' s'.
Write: 8 h 10 min
